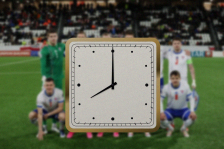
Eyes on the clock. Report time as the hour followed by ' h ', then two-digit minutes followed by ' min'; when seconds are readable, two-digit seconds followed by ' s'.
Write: 8 h 00 min
